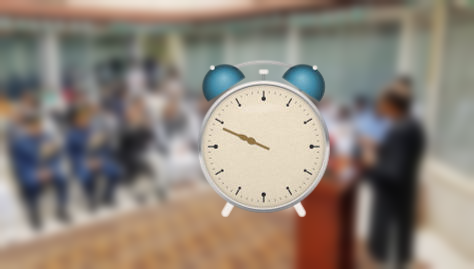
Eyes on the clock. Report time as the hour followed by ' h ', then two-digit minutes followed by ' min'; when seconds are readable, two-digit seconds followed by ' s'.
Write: 9 h 49 min
